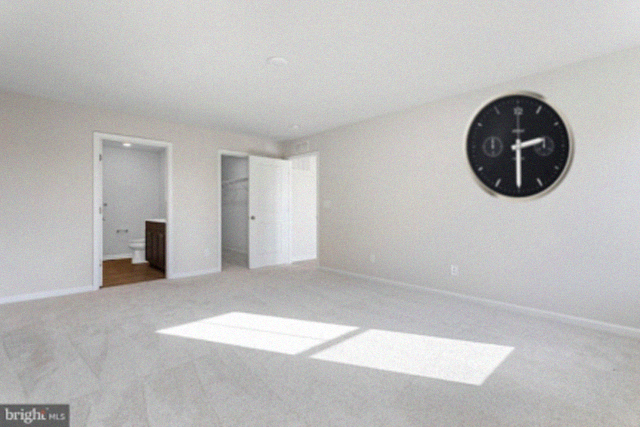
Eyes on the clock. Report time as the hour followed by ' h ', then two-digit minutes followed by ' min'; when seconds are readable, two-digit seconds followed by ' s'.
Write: 2 h 30 min
